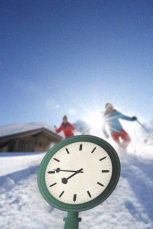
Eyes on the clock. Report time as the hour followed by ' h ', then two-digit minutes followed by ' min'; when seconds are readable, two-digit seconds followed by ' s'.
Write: 7 h 46 min
